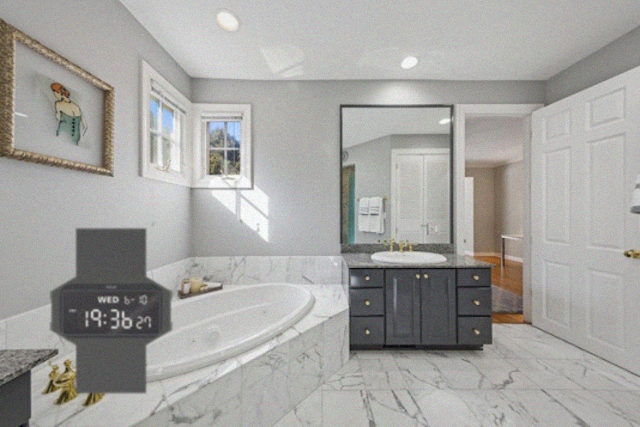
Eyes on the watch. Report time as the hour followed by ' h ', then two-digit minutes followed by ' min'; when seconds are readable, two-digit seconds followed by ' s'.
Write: 19 h 36 min 27 s
